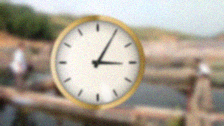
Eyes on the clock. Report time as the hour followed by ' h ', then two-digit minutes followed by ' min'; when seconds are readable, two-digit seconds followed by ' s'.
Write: 3 h 05 min
